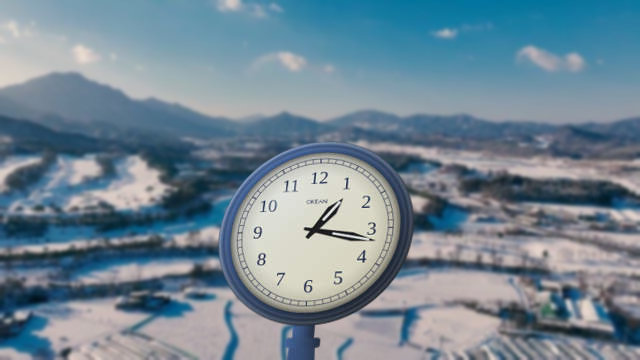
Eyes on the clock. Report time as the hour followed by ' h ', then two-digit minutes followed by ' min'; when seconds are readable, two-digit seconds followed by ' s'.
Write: 1 h 17 min
